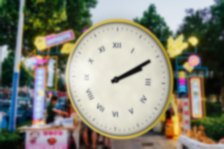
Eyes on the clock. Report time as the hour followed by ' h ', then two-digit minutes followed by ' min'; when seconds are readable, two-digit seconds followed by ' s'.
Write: 2 h 10 min
